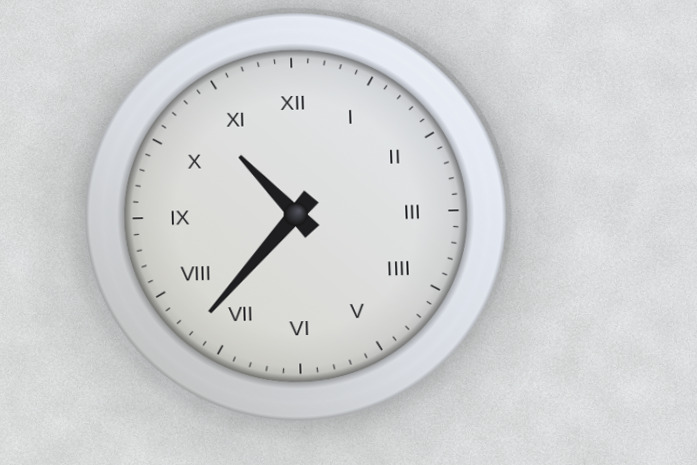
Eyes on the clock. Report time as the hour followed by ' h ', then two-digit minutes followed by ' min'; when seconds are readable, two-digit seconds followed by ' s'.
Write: 10 h 37 min
